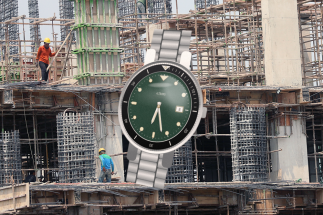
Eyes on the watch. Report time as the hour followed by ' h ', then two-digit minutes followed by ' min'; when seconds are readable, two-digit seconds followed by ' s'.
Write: 6 h 27 min
